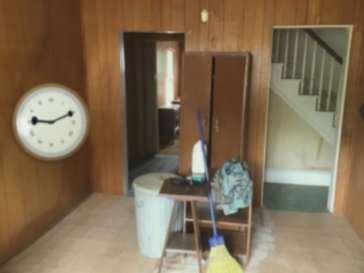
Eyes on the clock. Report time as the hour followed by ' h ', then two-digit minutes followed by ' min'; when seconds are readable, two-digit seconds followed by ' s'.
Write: 9 h 11 min
